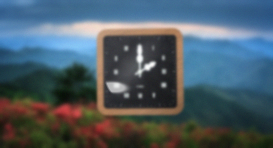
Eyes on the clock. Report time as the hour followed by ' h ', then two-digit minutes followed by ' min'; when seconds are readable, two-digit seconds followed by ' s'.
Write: 2 h 00 min
